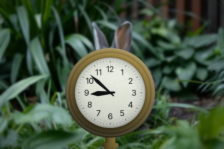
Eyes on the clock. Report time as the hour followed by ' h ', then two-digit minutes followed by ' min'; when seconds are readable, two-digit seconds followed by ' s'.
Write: 8 h 52 min
